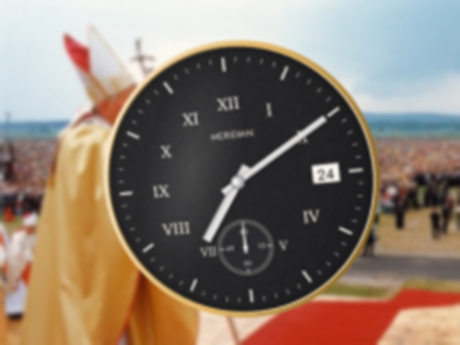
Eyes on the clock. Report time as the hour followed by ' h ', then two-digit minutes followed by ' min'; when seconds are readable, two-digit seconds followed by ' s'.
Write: 7 h 10 min
